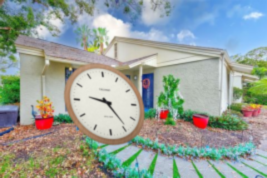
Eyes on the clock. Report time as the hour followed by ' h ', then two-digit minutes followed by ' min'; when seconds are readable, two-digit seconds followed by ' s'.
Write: 9 h 24 min
